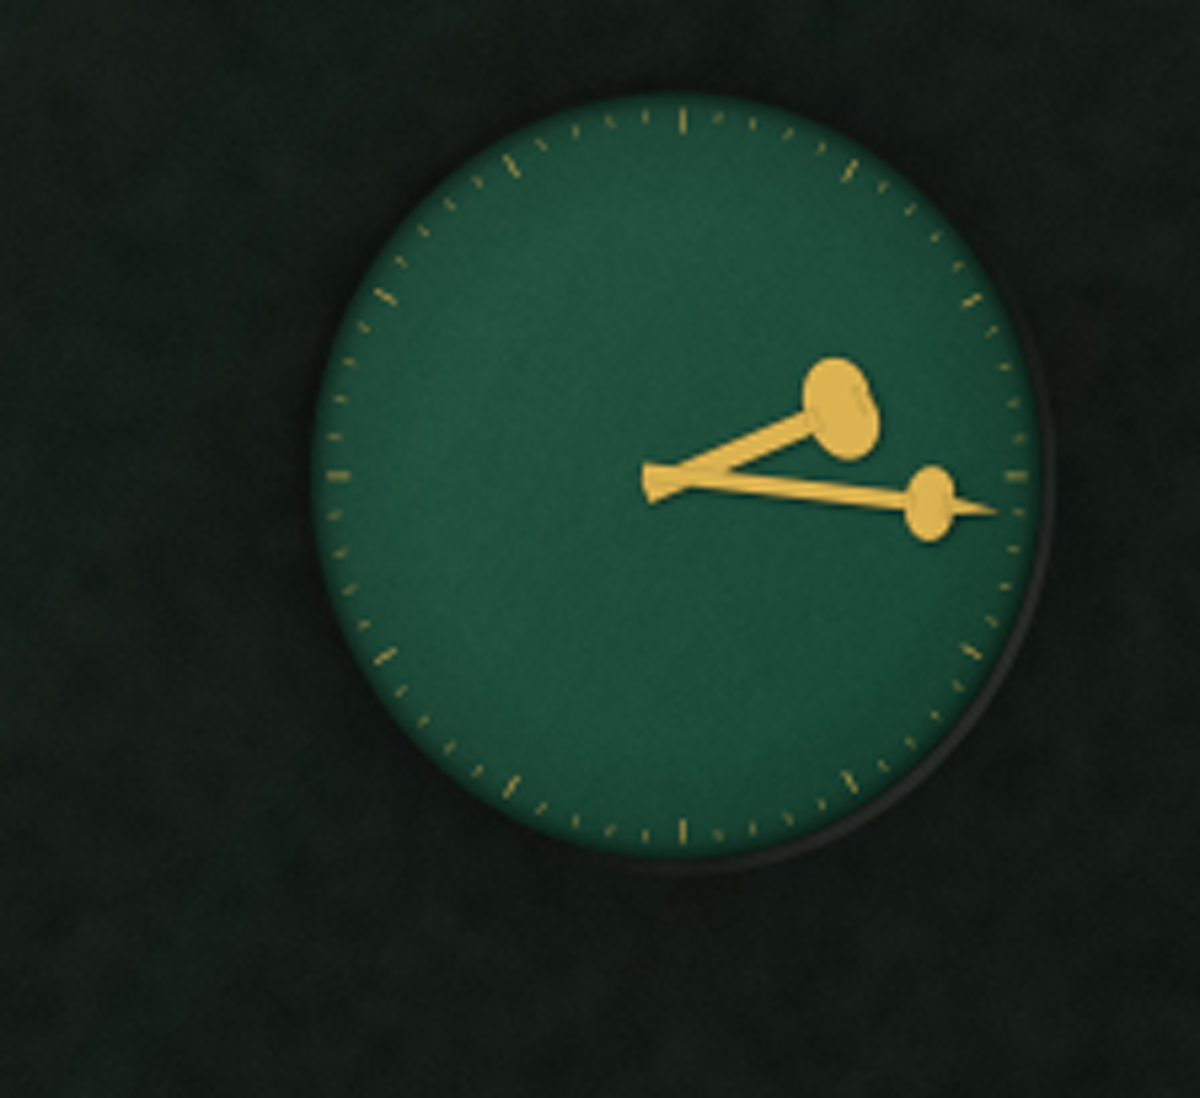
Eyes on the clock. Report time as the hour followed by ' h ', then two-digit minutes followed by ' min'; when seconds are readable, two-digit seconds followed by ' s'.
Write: 2 h 16 min
